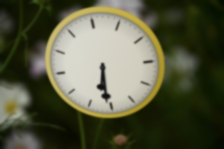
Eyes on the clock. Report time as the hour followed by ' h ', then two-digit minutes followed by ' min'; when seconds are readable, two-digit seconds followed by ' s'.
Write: 6 h 31 min
